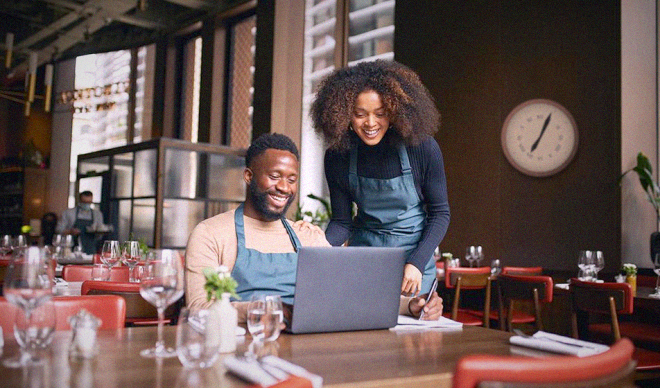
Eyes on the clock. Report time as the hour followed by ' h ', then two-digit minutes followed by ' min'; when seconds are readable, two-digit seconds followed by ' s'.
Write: 7 h 04 min
